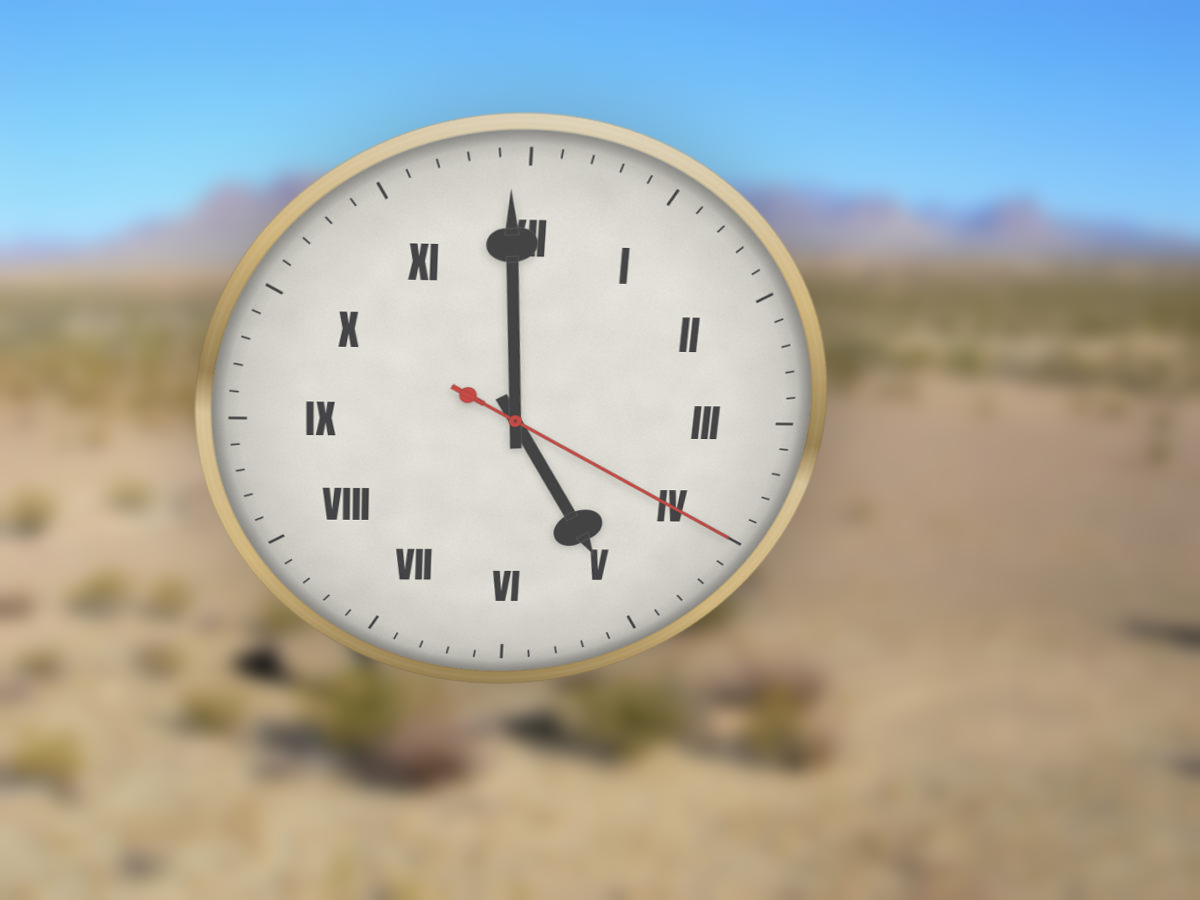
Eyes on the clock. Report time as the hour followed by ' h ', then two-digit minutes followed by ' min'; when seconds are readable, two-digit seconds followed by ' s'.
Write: 4 h 59 min 20 s
